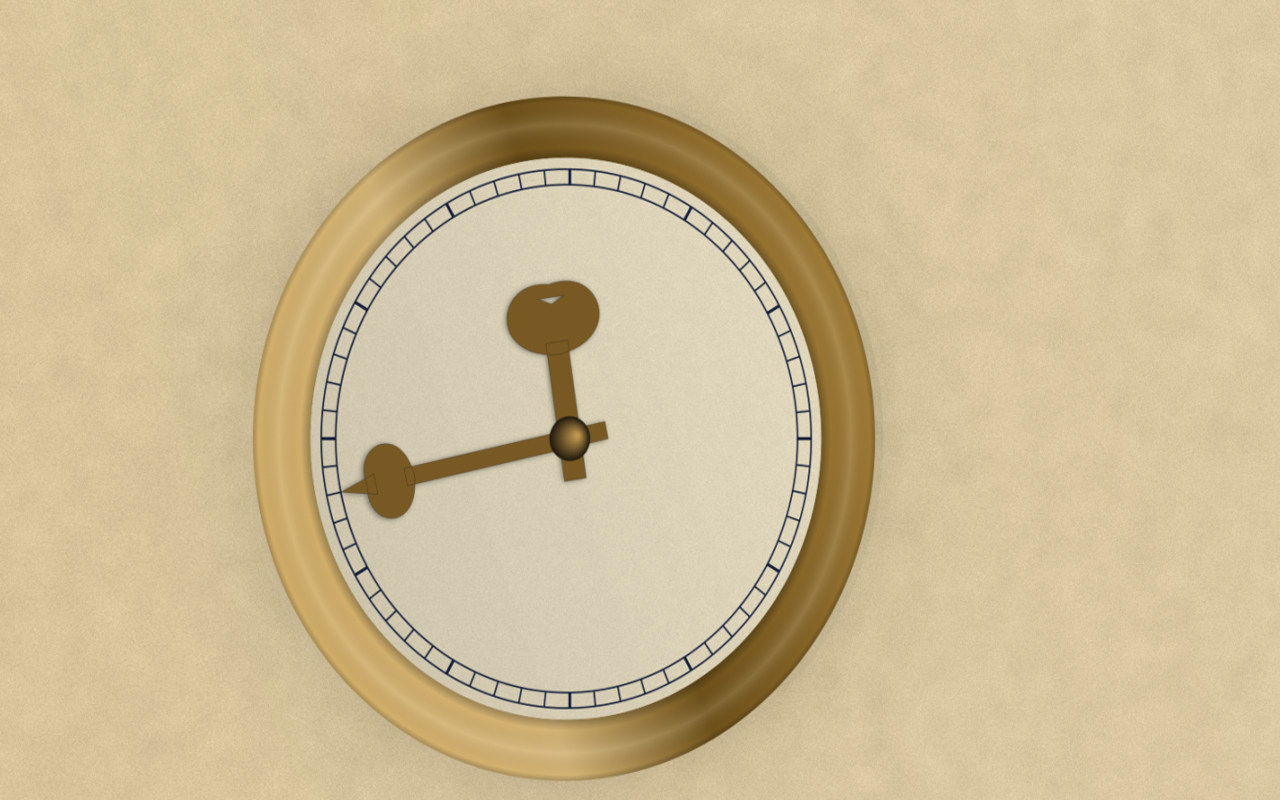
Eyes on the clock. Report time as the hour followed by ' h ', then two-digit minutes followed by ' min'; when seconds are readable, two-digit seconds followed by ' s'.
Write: 11 h 43 min
